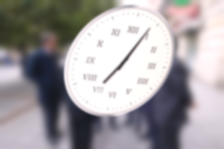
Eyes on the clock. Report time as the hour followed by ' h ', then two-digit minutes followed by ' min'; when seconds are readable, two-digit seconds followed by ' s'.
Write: 7 h 04 min
